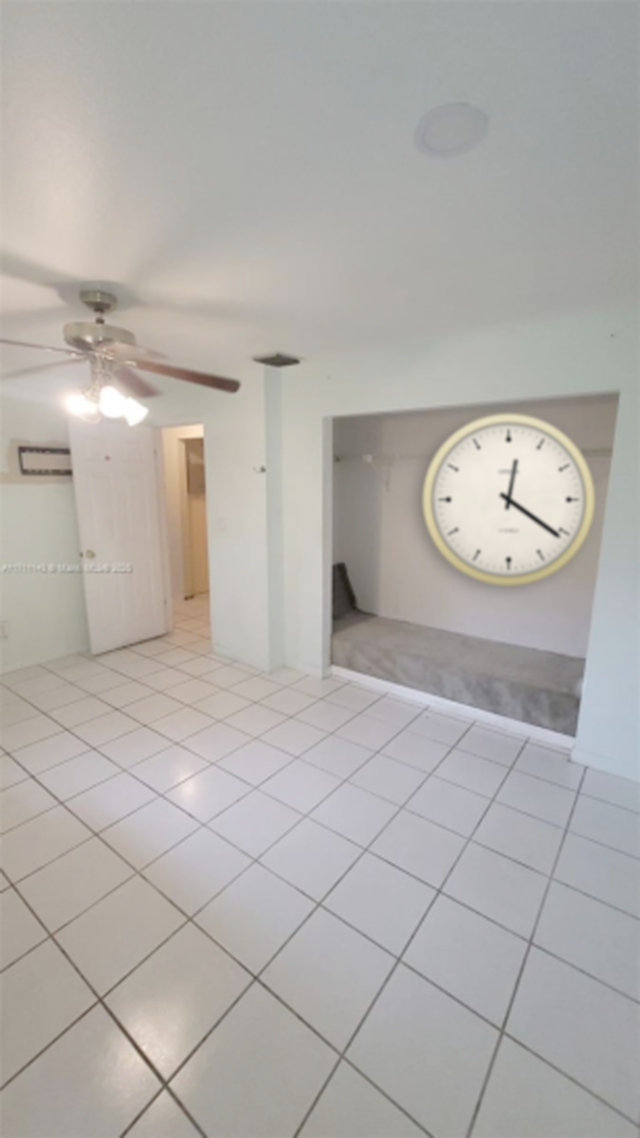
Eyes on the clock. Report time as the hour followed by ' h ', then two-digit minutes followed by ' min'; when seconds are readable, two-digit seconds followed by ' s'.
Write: 12 h 21 min
